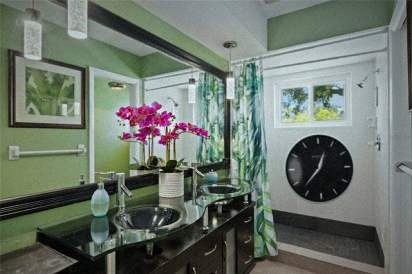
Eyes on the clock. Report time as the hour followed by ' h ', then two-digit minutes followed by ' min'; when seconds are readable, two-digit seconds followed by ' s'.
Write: 12 h 37 min
